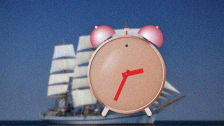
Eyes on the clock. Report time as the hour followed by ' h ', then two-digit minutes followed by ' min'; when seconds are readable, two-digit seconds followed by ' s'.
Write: 2 h 34 min
